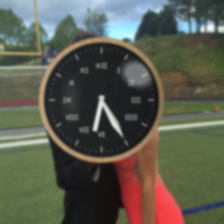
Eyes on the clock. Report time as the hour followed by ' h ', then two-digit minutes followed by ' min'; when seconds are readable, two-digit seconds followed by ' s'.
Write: 6 h 25 min
